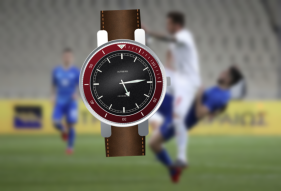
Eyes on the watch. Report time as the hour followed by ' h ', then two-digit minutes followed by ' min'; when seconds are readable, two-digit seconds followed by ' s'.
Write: 5 h 14 min
